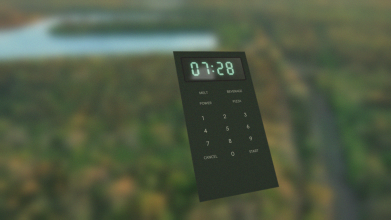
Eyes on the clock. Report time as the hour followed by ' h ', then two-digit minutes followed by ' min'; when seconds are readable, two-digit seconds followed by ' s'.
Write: 7 h 28 min
